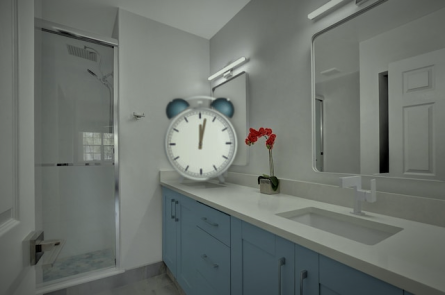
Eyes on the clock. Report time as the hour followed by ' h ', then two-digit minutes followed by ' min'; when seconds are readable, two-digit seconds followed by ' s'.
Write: 12 h 02 min
